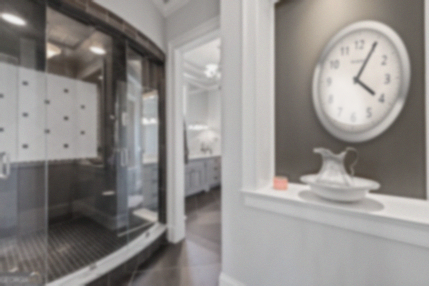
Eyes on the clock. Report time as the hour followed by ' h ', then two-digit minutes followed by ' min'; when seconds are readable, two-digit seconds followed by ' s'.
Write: 4 h 05 min
